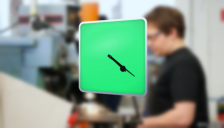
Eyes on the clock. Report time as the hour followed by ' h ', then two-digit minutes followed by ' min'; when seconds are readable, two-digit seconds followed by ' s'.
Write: 4 h 21 min
